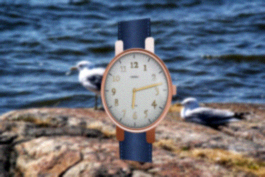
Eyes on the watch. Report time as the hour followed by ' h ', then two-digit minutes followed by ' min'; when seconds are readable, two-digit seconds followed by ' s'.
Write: 6 h 13 min
